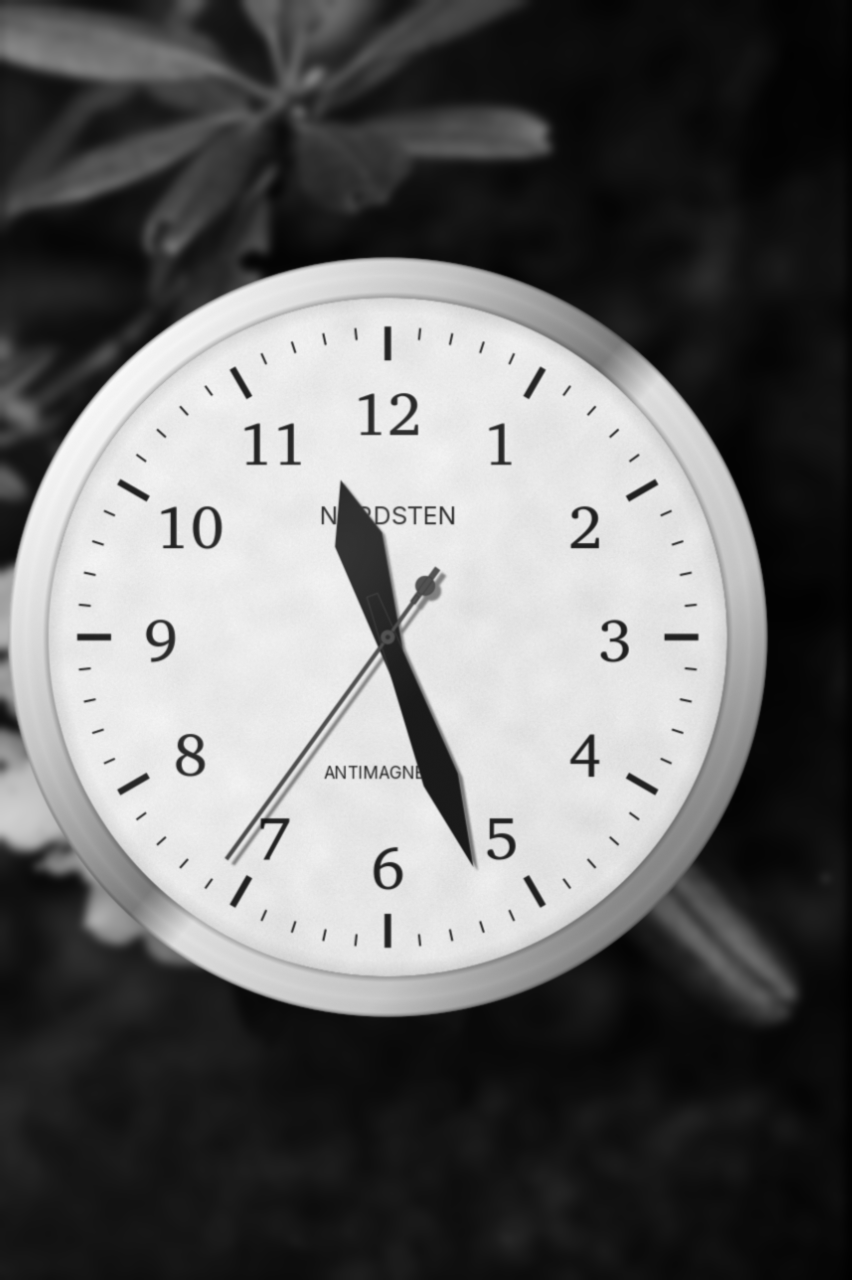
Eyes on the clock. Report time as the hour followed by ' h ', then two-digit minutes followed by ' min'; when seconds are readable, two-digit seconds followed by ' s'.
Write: 11 h 26 min 36 s
